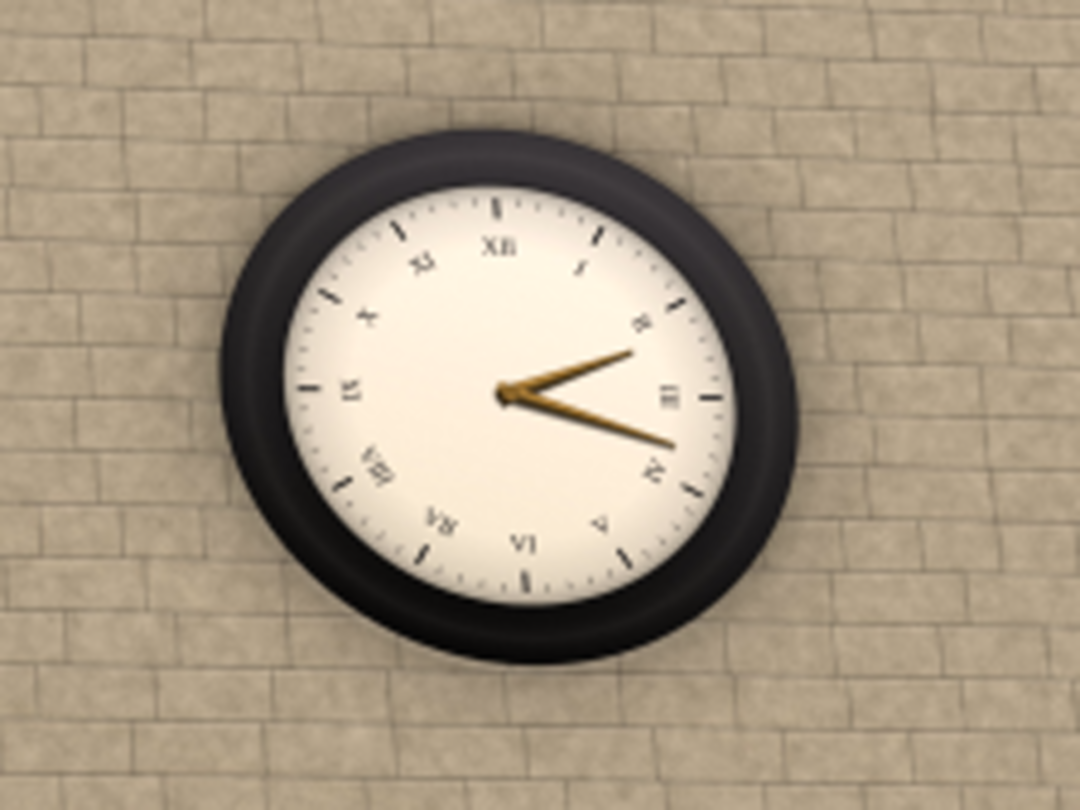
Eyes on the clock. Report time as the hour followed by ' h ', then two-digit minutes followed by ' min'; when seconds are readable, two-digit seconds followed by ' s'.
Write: 2 h 18 min
